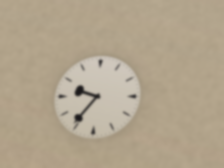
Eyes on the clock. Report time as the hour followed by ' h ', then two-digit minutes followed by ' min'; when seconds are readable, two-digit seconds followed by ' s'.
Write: 9 h 36 min
